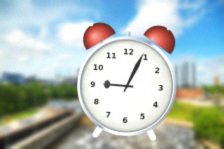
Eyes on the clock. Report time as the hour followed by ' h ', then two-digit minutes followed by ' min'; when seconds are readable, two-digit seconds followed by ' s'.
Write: 9 h 04 min
